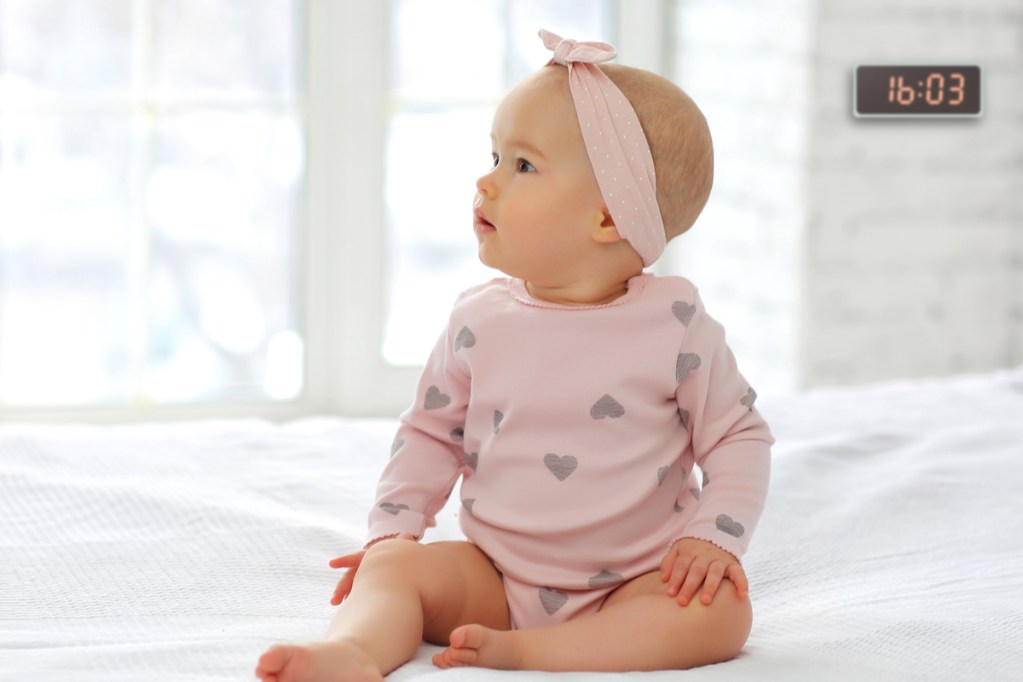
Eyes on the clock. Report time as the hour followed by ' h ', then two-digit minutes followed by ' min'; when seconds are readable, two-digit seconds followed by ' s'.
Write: 16 h 03 min
